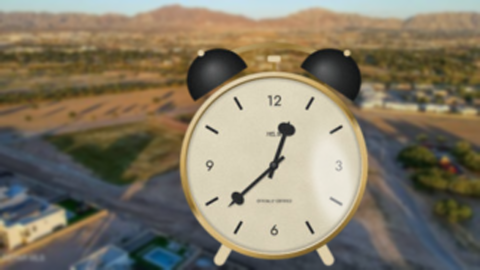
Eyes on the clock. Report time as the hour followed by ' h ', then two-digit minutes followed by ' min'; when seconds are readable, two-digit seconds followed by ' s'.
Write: 12 h 38 min
